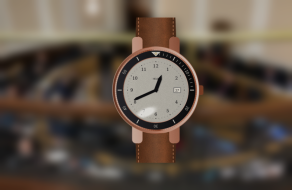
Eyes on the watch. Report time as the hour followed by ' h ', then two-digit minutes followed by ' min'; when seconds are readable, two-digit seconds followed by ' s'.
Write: 12 h 41 min
